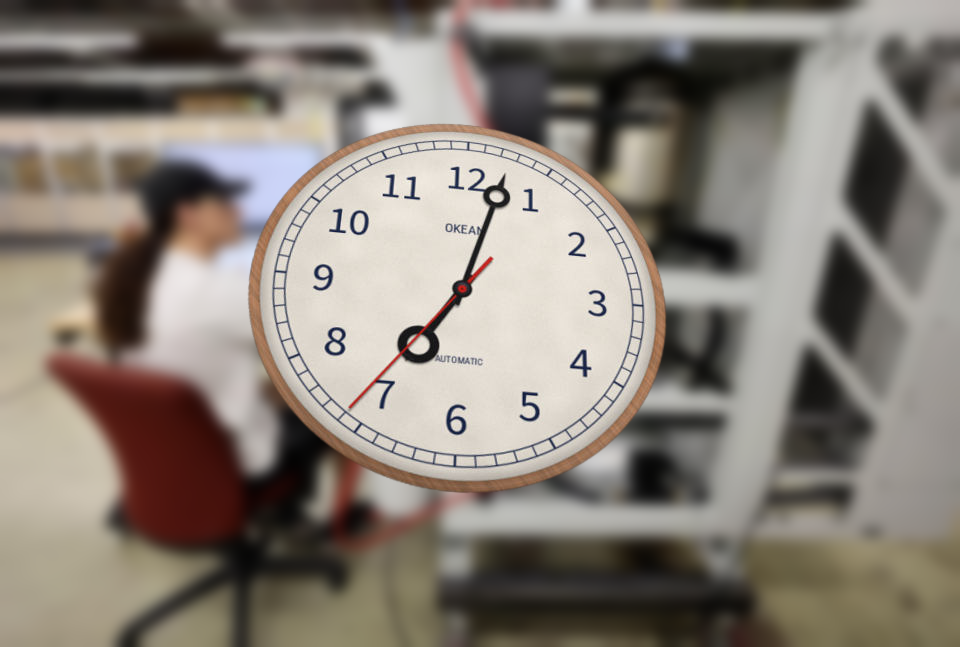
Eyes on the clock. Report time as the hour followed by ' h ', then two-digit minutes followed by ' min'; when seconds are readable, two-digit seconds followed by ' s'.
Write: 7 h 02 min 36 s
